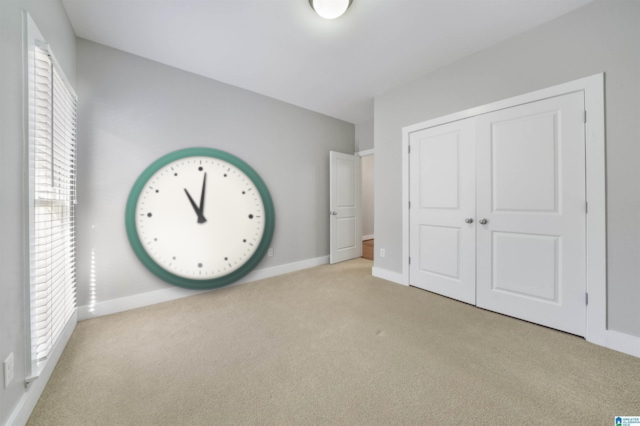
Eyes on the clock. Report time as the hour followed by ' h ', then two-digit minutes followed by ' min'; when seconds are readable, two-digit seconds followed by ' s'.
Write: 11 h 01 min
